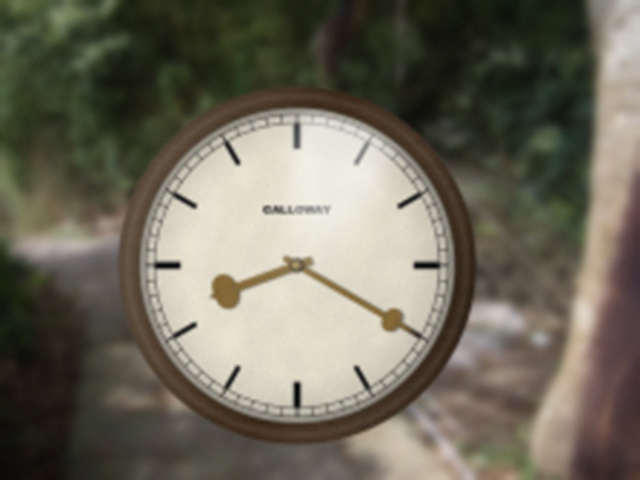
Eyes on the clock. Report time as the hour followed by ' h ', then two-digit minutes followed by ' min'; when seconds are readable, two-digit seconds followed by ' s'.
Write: 8 h 20 min
